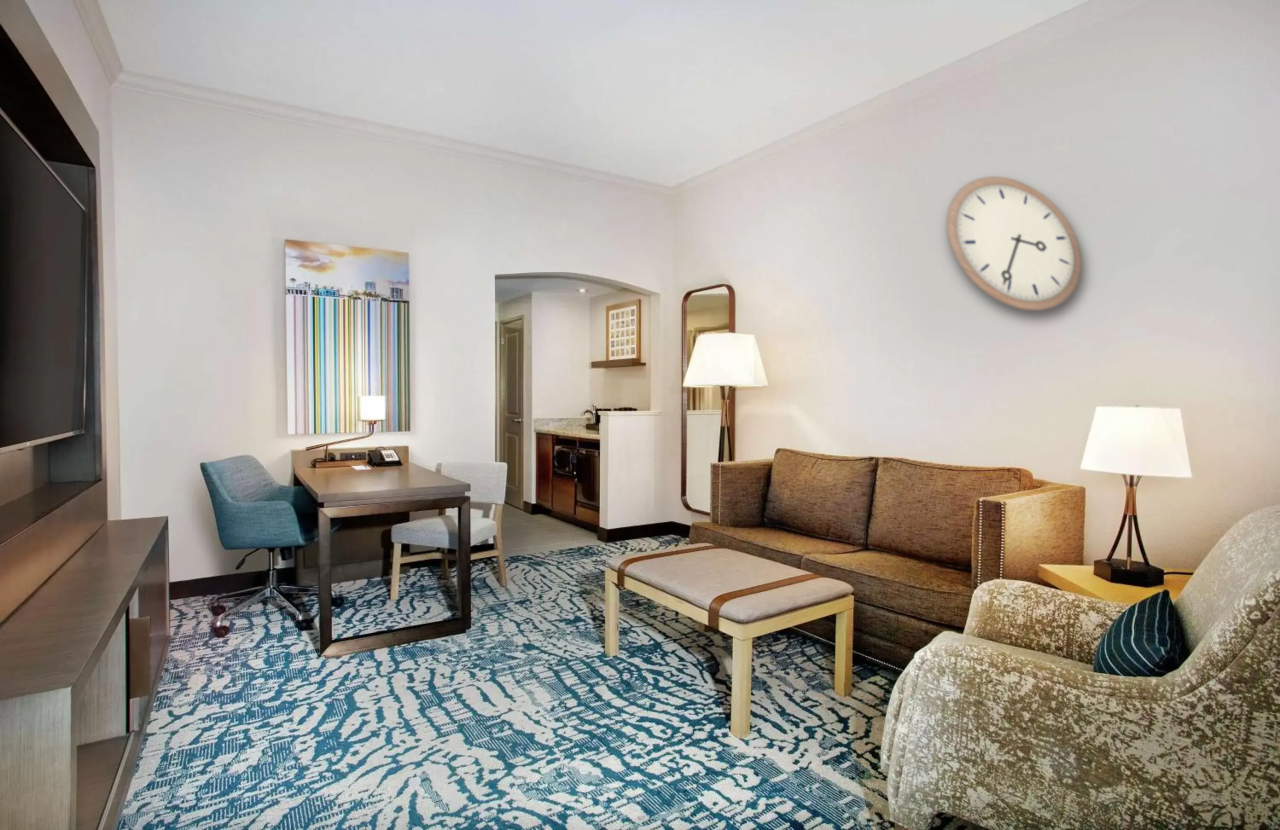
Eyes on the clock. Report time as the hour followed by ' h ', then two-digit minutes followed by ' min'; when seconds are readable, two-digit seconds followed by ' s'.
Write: 3 h 36 min
